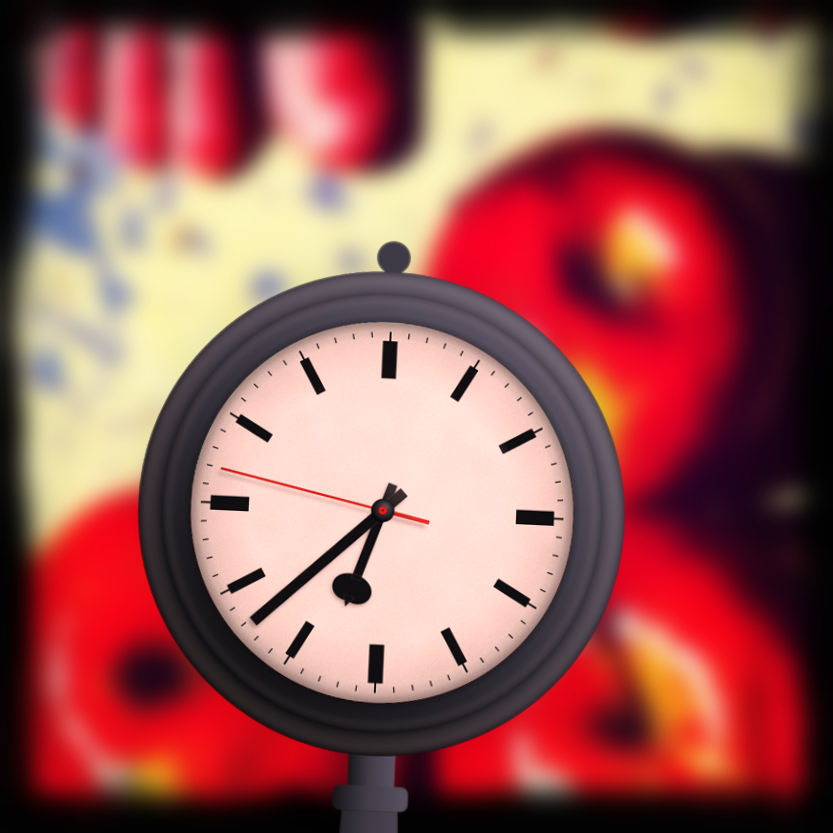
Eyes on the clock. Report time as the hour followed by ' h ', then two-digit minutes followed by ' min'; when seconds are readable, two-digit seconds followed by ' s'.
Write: 6 h 37 min 47 s
